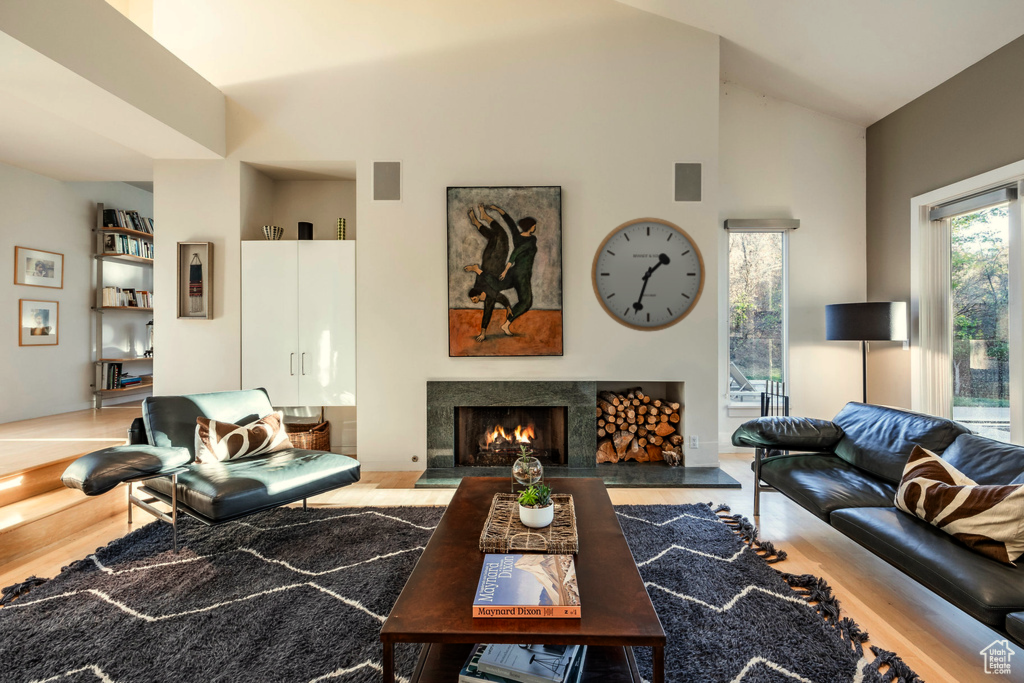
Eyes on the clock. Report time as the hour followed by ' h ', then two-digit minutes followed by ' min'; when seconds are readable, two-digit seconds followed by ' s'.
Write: 1 h 33 min
